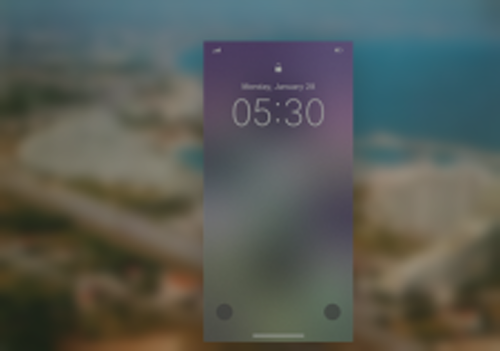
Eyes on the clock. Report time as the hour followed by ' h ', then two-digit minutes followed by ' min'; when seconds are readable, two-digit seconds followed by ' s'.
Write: 5 h 30 min
